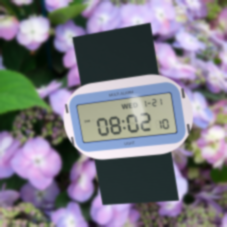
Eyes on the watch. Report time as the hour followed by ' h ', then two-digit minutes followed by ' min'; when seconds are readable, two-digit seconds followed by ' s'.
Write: 8 h 02 min
